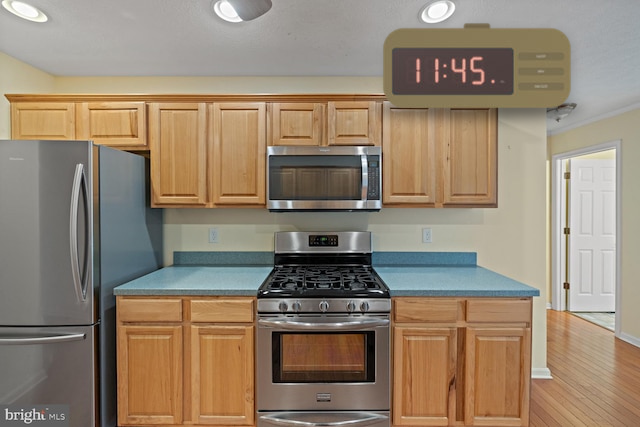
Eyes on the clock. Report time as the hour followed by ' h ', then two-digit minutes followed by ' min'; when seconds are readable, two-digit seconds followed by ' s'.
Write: 11 h 45 min
